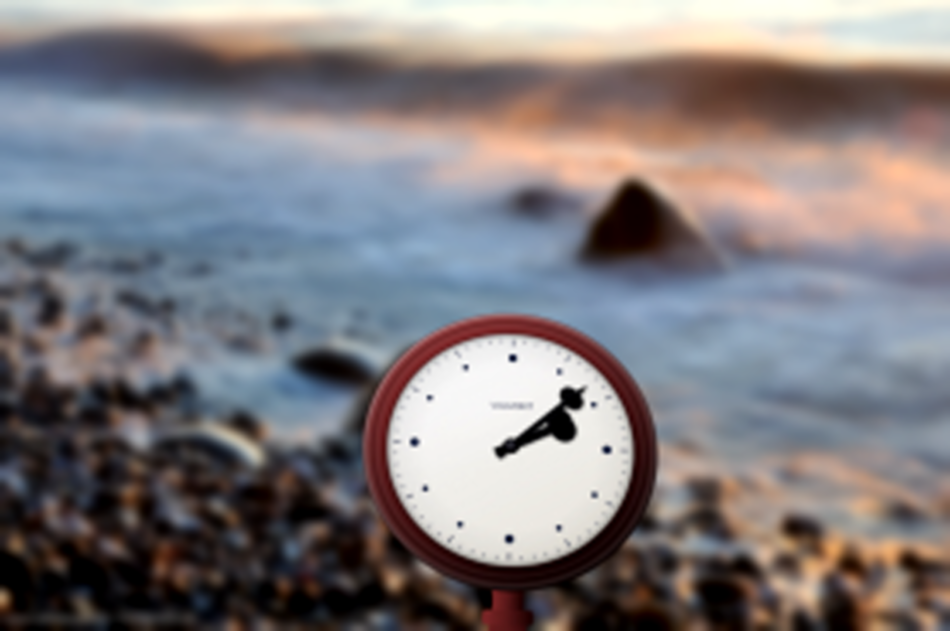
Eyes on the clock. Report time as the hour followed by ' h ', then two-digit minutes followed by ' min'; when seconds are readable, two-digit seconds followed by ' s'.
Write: 2 h 08 min
